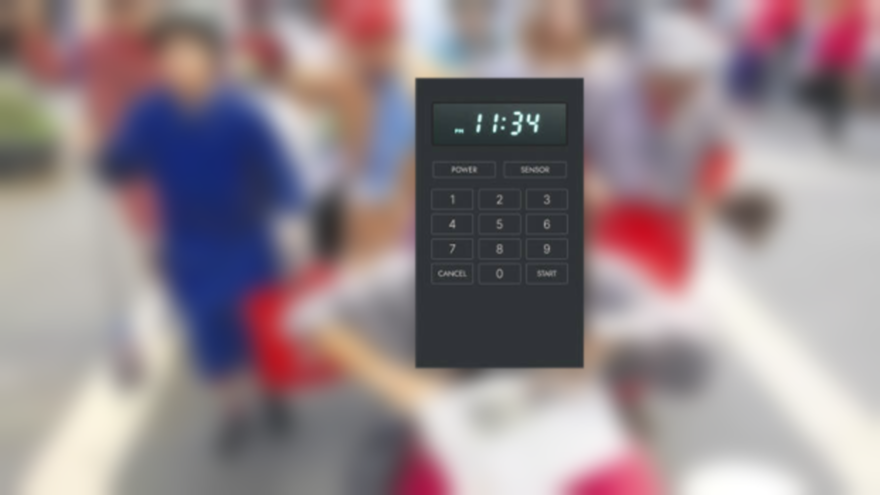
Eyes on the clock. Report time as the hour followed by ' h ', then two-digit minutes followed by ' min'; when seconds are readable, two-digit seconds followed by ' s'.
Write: 11 h 34 min
